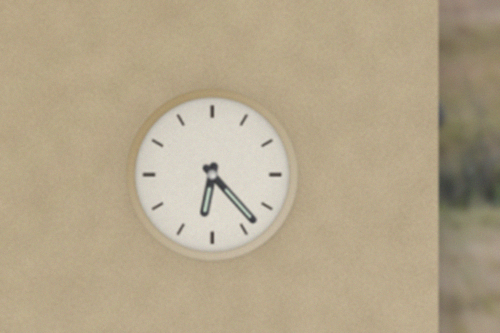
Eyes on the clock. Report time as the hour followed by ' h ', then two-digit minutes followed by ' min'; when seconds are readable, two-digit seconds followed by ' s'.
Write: 6 h 23 min
